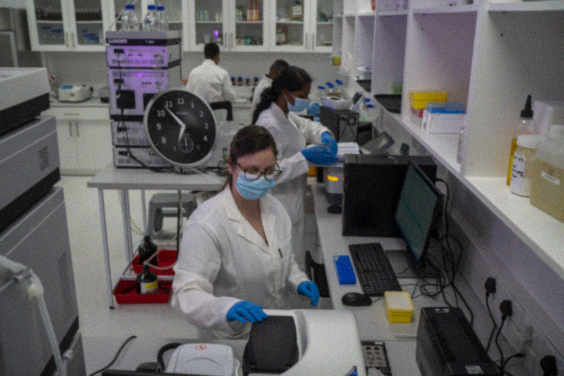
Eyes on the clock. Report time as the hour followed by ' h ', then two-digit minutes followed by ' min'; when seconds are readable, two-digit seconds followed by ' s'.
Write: 6 h 53 min
